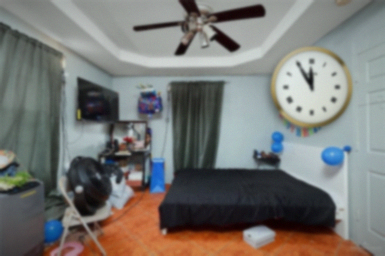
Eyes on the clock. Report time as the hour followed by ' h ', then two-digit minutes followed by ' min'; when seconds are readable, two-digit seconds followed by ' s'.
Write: 11 h 55 min
